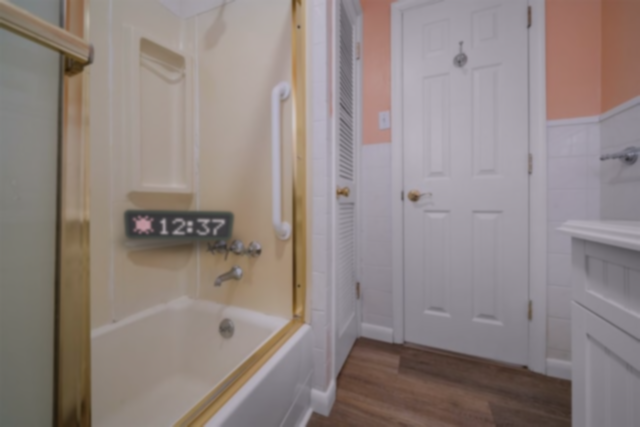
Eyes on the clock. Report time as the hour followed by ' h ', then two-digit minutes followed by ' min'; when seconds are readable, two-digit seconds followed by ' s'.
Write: 12 h 37 min
